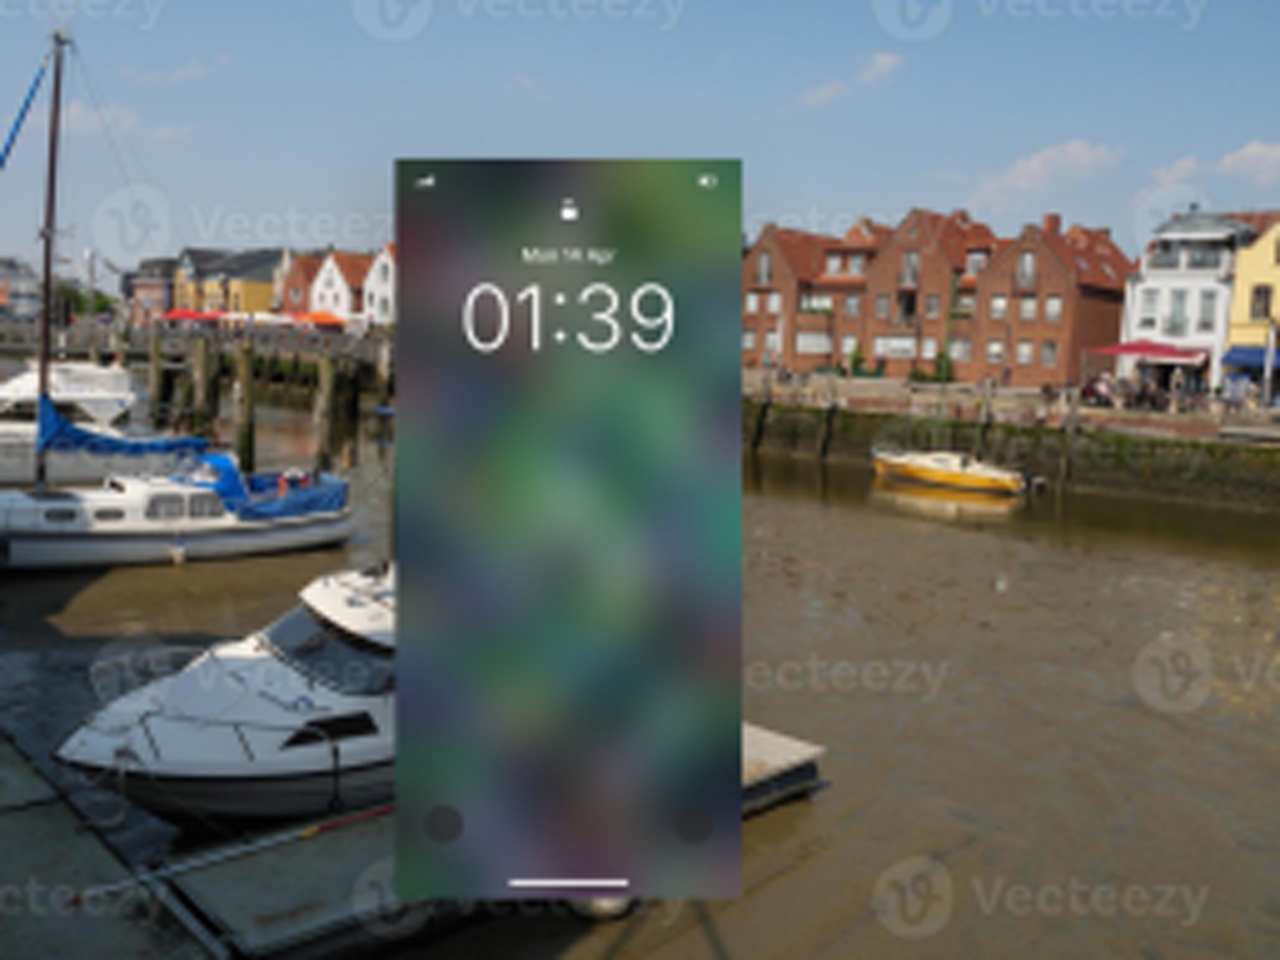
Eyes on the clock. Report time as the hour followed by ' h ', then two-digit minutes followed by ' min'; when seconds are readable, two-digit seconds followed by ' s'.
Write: 1 h 39 min
